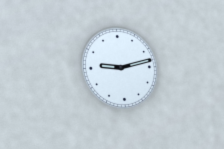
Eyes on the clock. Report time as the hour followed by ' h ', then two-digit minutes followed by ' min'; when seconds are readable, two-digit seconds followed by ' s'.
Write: 9 h 13 min
